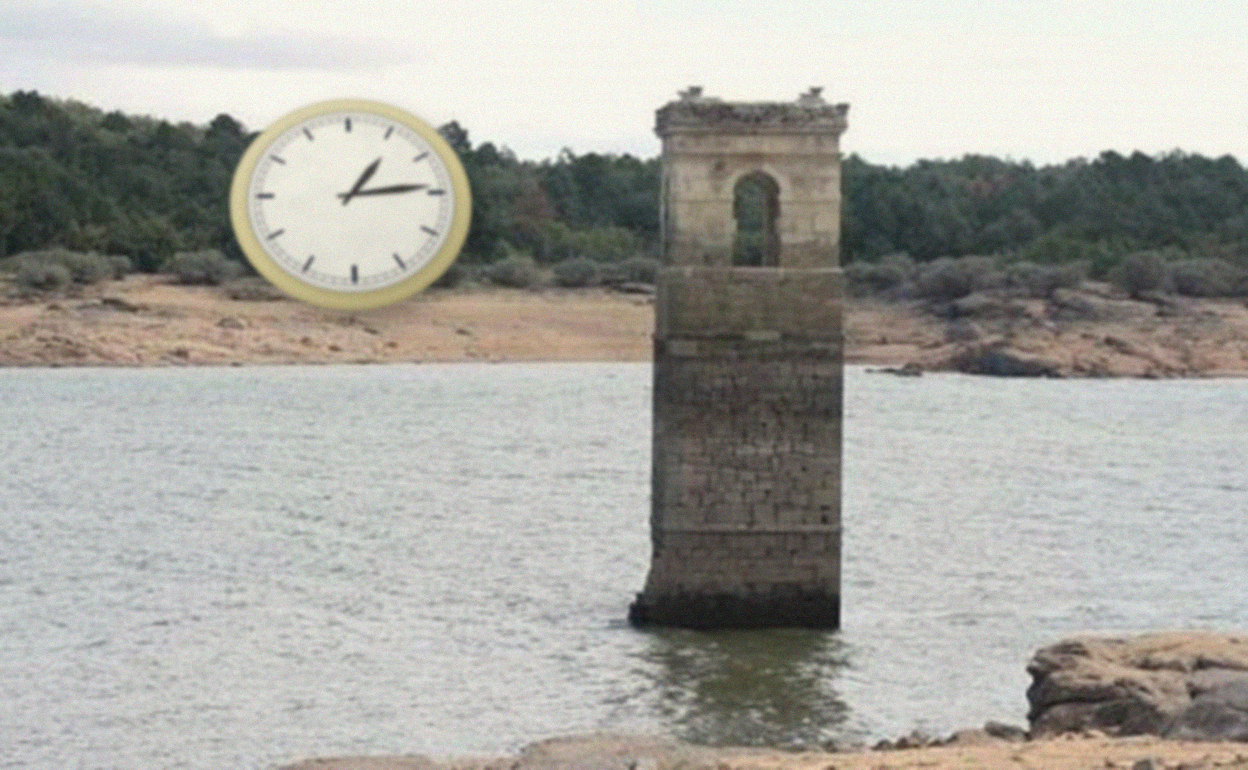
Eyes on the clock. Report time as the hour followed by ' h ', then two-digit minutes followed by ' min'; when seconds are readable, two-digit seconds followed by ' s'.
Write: 1 h 14 min
